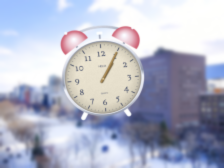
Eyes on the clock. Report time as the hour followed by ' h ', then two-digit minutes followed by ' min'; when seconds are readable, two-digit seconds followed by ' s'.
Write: 1 h 05 min
